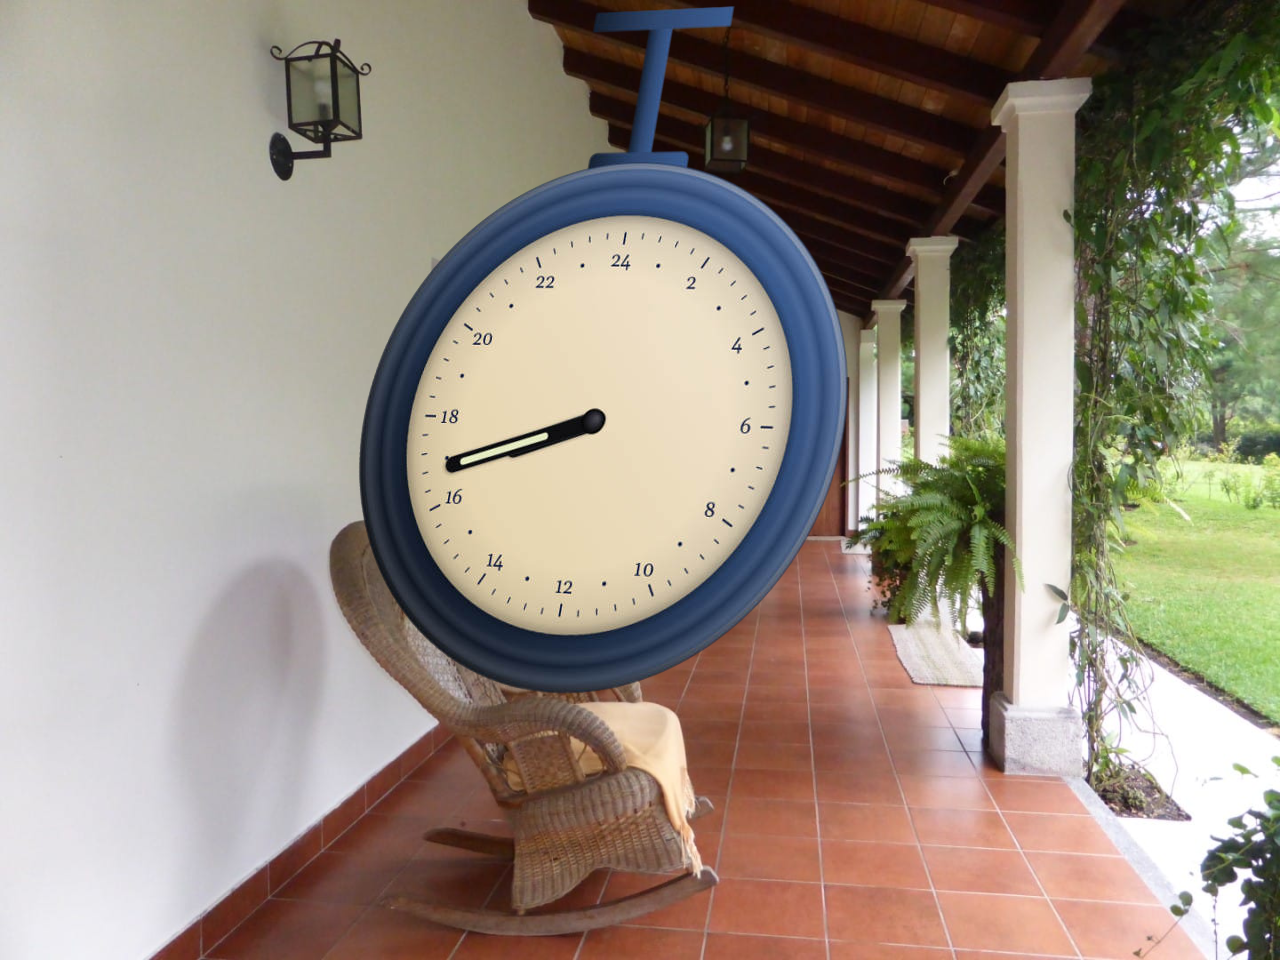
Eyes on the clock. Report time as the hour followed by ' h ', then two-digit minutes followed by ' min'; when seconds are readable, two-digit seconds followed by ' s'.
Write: 16 h 42 min
